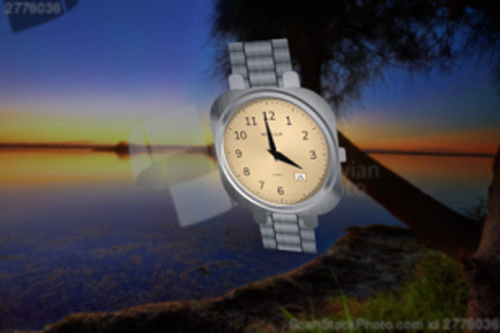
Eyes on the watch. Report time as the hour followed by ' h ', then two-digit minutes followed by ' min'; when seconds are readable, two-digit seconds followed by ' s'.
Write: 3 h 59 min
